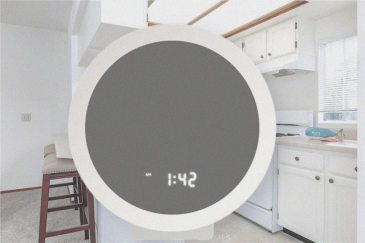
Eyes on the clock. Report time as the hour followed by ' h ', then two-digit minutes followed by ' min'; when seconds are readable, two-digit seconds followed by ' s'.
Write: 1 h 42 min
